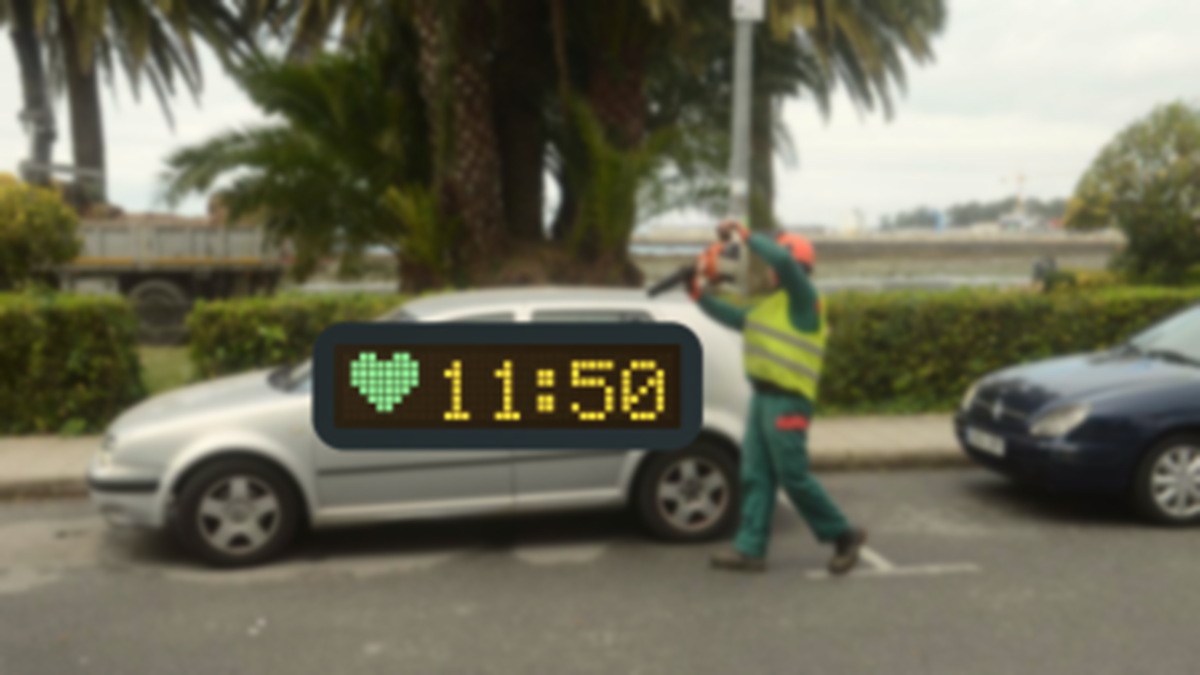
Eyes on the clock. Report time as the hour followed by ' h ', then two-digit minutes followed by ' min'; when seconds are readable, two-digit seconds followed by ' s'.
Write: 11 h 50 min
